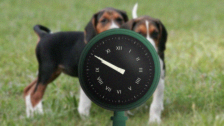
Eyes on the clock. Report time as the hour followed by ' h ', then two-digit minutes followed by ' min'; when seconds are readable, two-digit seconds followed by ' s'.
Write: 9 h 50 min
